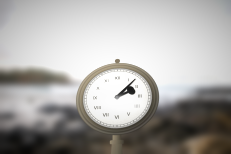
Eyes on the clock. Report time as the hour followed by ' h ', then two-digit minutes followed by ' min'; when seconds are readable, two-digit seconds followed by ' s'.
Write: 2 h 07 min
